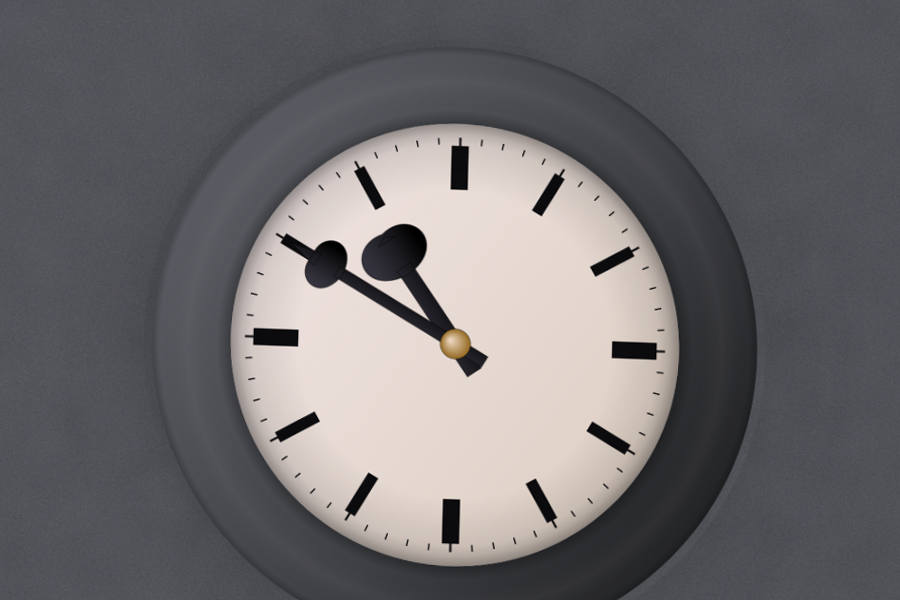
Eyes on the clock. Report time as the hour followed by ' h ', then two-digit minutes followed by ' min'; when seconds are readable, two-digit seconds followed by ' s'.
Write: 10 h 50 min
